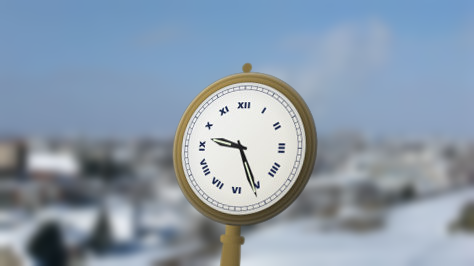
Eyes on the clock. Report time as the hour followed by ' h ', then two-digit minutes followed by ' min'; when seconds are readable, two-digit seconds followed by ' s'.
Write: 9 h 26 min
